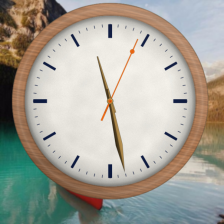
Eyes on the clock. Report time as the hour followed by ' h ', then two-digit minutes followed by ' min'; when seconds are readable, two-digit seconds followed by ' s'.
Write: 11 h 28 min 04 s
